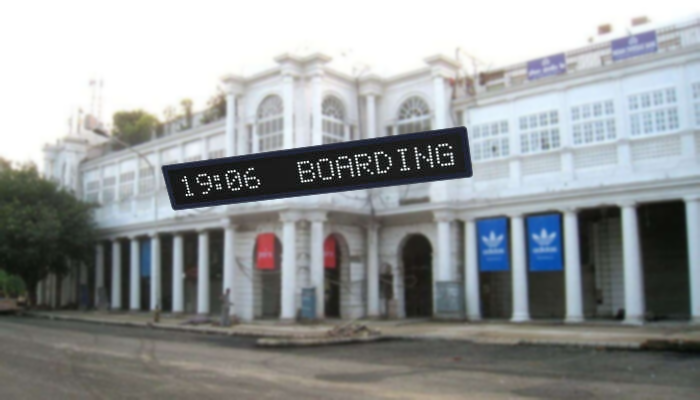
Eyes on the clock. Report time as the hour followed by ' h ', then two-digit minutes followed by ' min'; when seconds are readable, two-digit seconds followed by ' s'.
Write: 19 h 06 min
